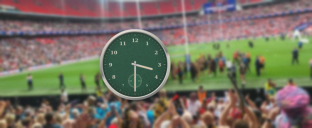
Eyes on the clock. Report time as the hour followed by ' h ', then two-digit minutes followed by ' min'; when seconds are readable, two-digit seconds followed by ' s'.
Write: 3 h 30 min
